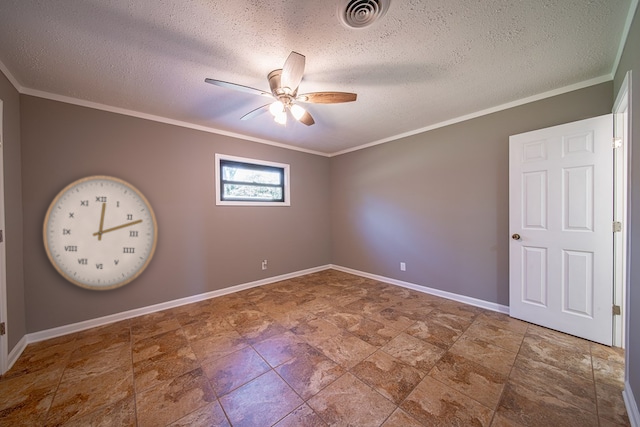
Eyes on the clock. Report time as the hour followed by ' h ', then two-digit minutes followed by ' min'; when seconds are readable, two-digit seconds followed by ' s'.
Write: 12 h 12 min
